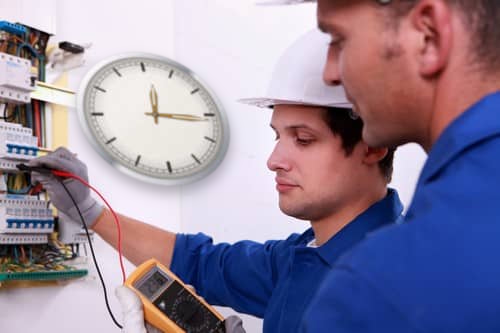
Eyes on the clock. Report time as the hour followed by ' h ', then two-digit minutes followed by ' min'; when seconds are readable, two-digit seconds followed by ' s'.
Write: 12 h 16 min
